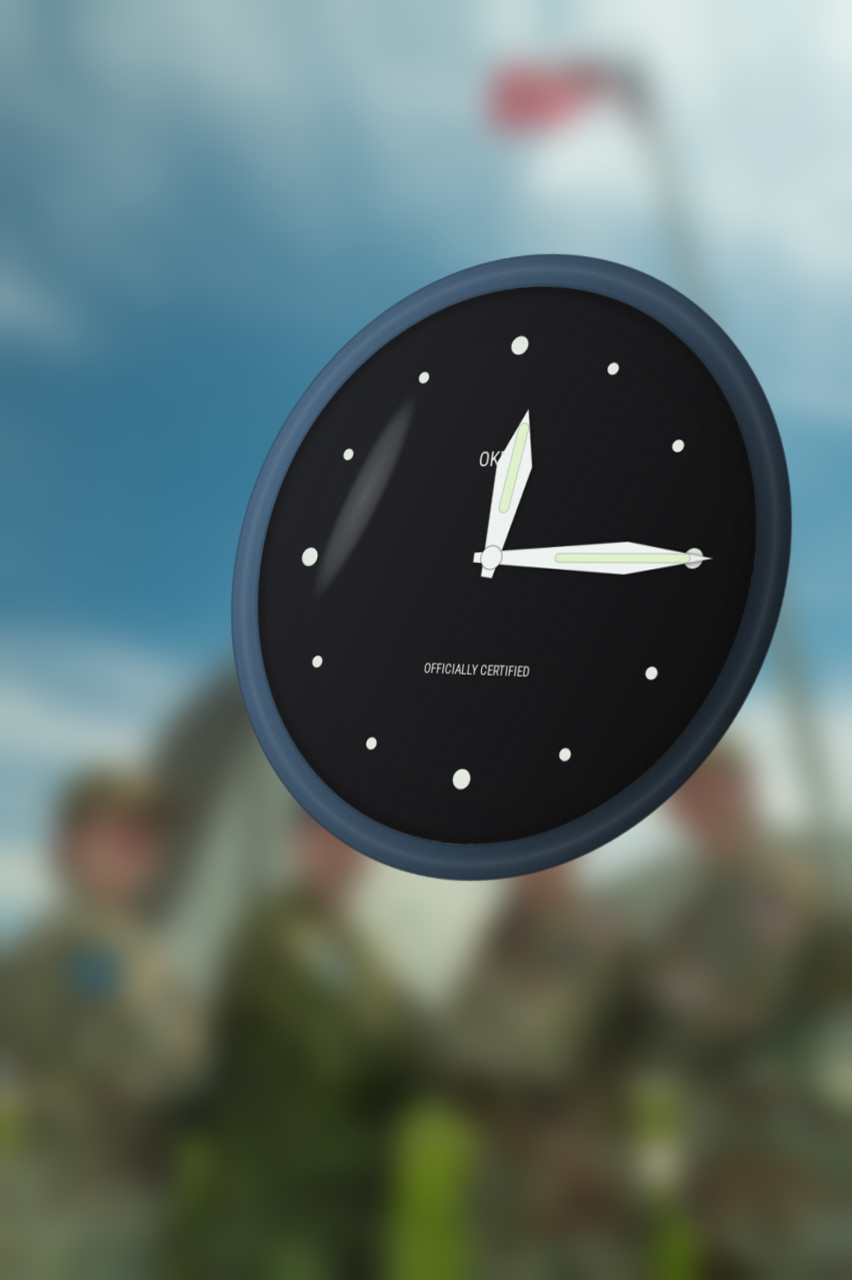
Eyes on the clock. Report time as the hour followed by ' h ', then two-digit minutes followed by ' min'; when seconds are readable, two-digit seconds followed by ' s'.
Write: 12 h 15 min
